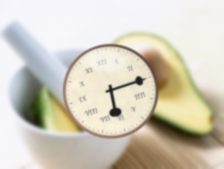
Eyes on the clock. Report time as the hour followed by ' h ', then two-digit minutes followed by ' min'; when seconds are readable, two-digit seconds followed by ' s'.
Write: 6 h 15 min
